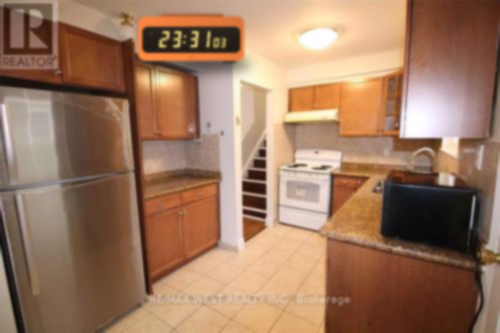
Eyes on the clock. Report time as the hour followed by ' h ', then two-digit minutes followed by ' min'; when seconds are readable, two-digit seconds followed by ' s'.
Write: 23 h 31 min
